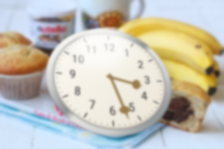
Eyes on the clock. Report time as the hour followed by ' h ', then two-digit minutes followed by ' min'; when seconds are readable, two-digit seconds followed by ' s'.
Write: 3 h 27 min
